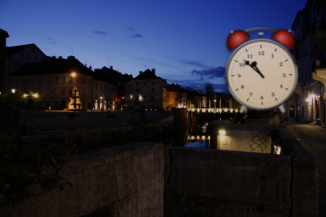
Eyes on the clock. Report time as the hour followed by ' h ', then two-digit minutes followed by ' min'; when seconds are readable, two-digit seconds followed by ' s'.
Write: 10 h 52 min
